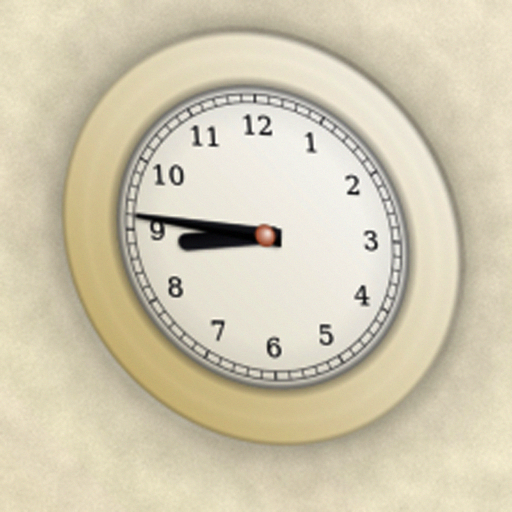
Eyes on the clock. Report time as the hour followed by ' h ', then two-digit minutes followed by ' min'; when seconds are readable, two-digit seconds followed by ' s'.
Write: 8 h 46 min
